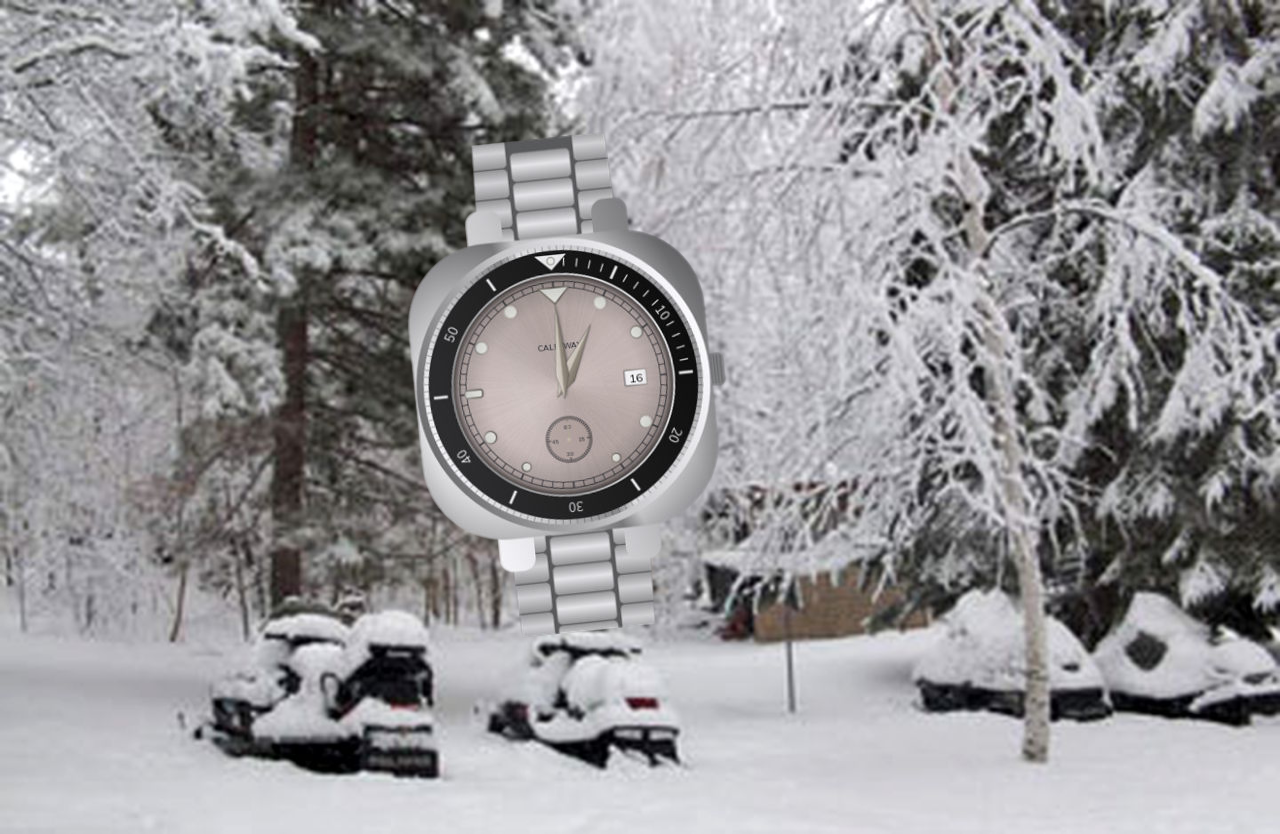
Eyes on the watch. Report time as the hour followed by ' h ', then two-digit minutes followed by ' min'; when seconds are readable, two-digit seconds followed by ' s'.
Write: 1 h 00 min
